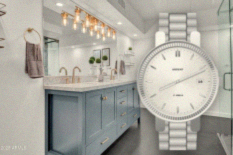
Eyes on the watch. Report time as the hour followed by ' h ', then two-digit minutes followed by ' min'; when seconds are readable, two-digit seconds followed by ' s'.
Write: 8 h 11 min
